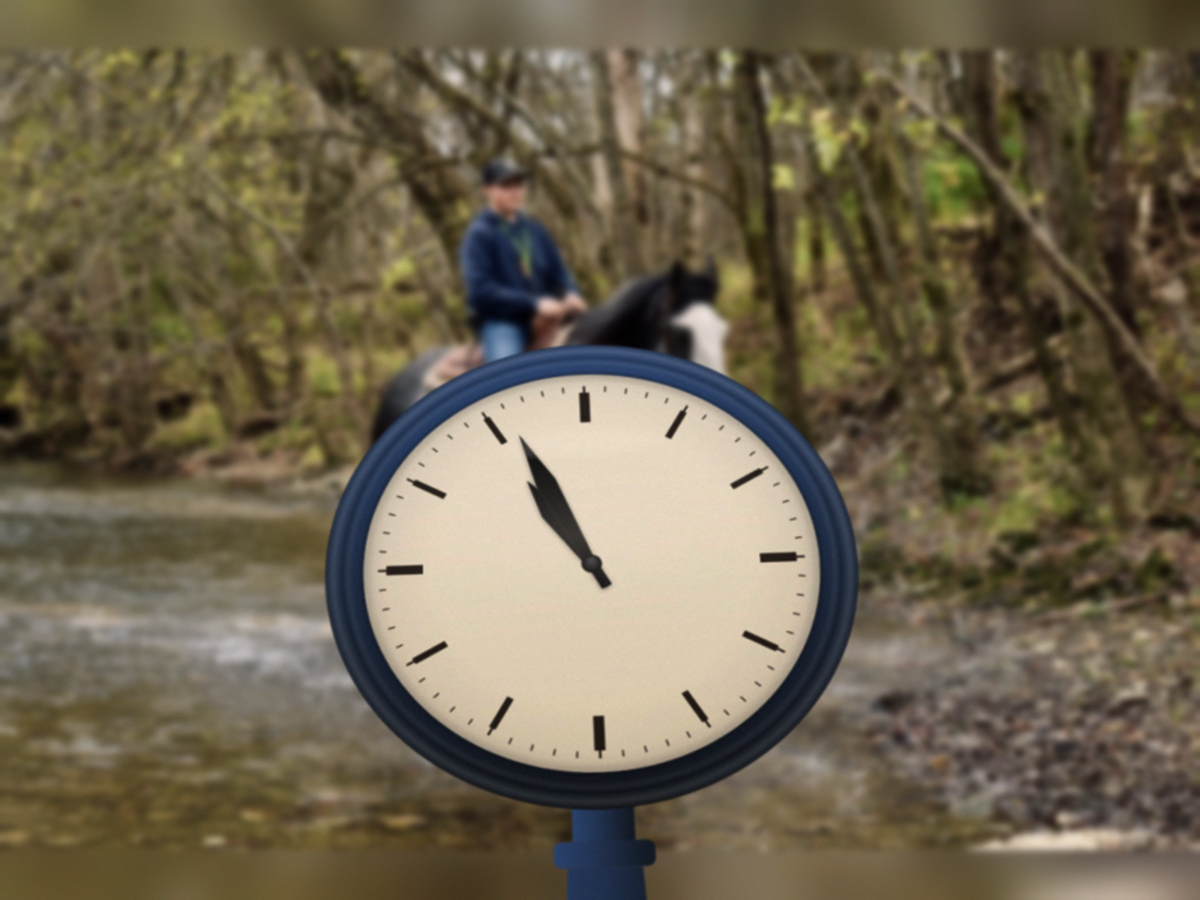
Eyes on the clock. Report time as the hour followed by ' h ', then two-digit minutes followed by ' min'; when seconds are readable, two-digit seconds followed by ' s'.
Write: 10 h 56 min
